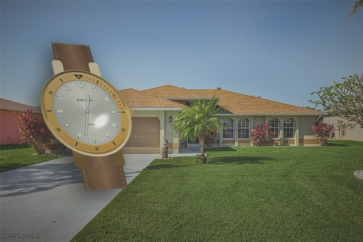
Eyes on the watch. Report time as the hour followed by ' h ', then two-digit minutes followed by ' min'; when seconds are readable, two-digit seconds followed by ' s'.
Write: 12 h 33 min
